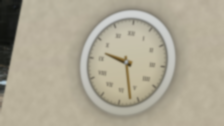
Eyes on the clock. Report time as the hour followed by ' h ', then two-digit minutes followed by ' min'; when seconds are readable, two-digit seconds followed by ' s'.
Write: 9 h 27 min
